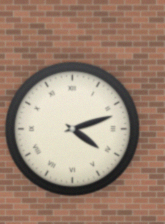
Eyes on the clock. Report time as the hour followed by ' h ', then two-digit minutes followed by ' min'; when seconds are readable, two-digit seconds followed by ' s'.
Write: 4 h 12 min
